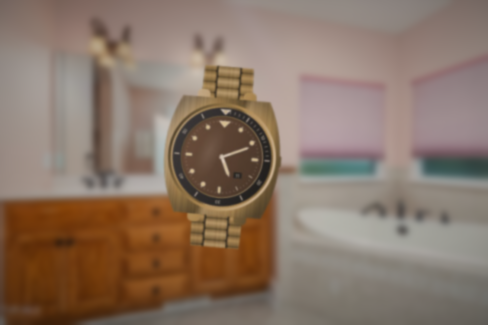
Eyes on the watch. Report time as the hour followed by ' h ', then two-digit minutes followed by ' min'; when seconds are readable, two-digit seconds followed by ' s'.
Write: 5 h 11 min
